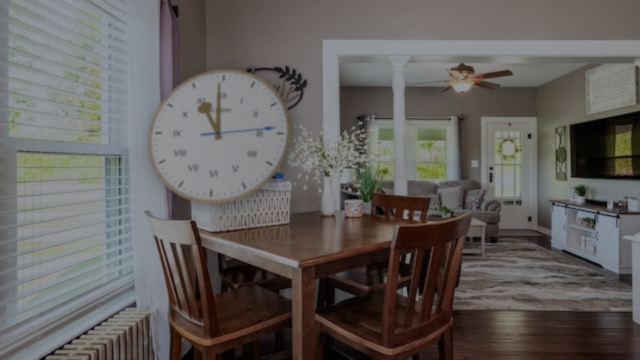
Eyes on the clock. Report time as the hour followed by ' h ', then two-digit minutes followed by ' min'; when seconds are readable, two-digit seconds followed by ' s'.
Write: 10 h 59 min 14 s
